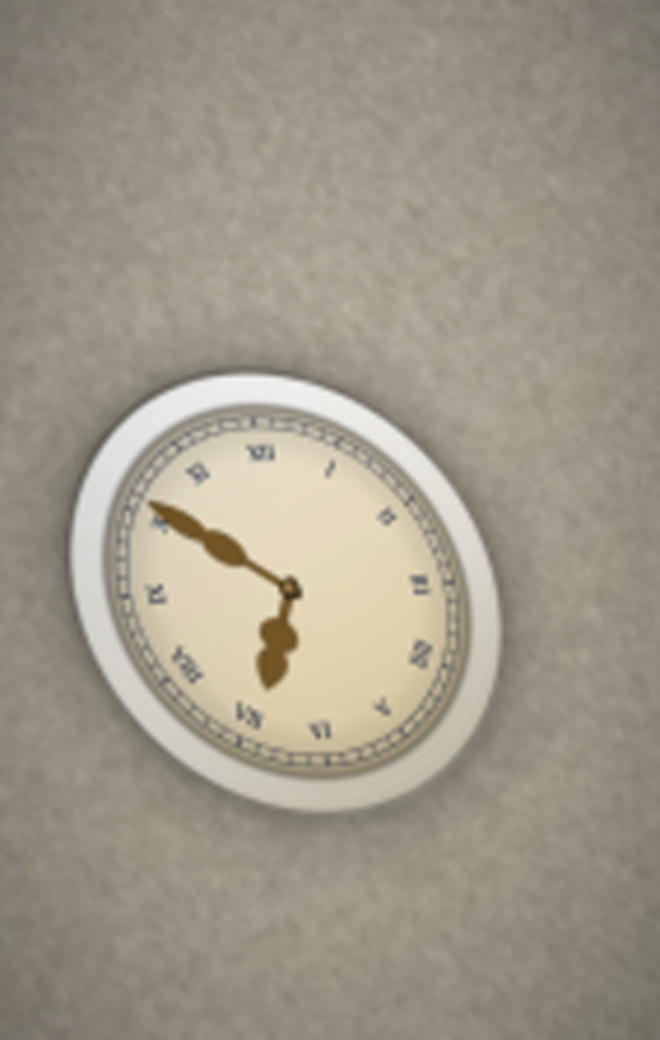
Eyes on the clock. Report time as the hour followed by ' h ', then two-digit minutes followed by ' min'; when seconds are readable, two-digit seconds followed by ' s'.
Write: 6 h 51 min
